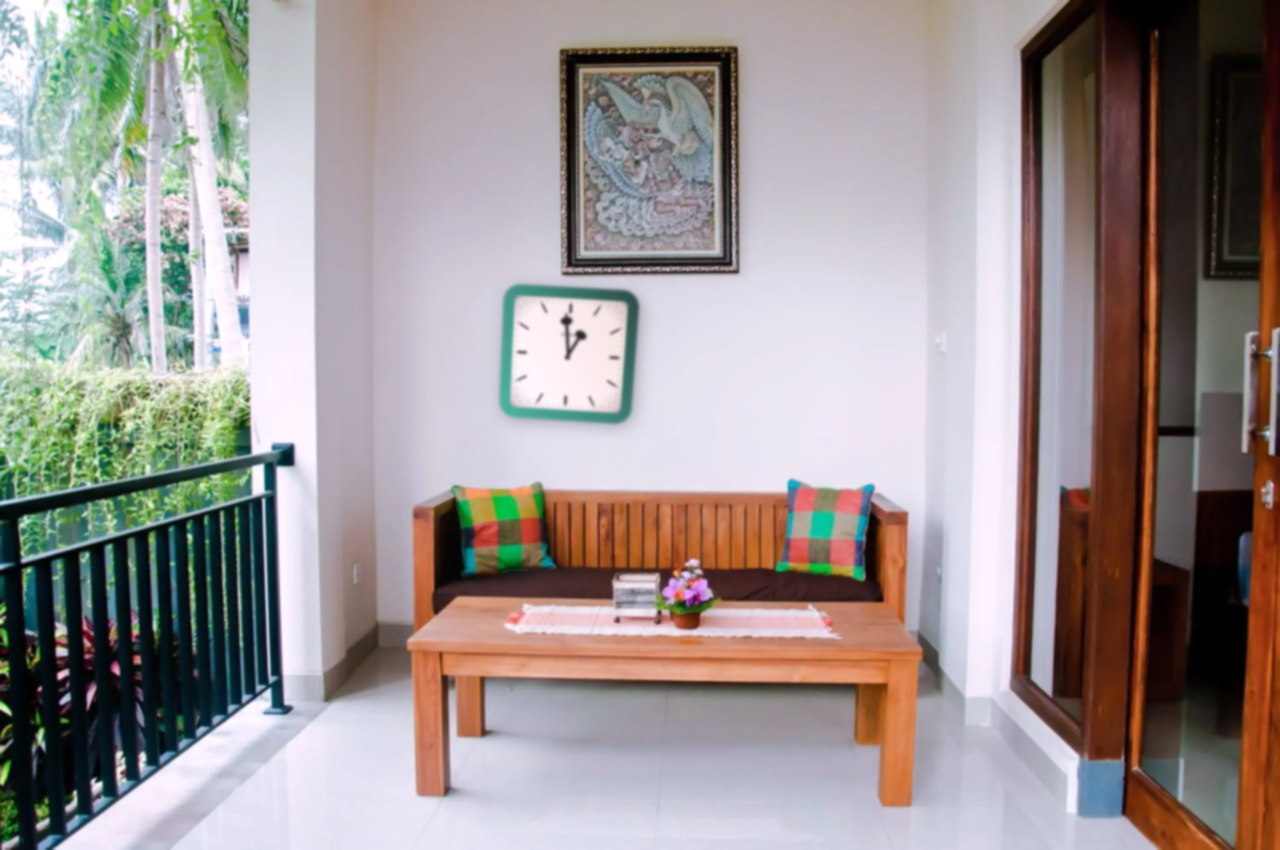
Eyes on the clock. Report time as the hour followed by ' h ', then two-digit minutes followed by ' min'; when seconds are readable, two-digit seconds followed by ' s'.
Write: 12 h 59 min
